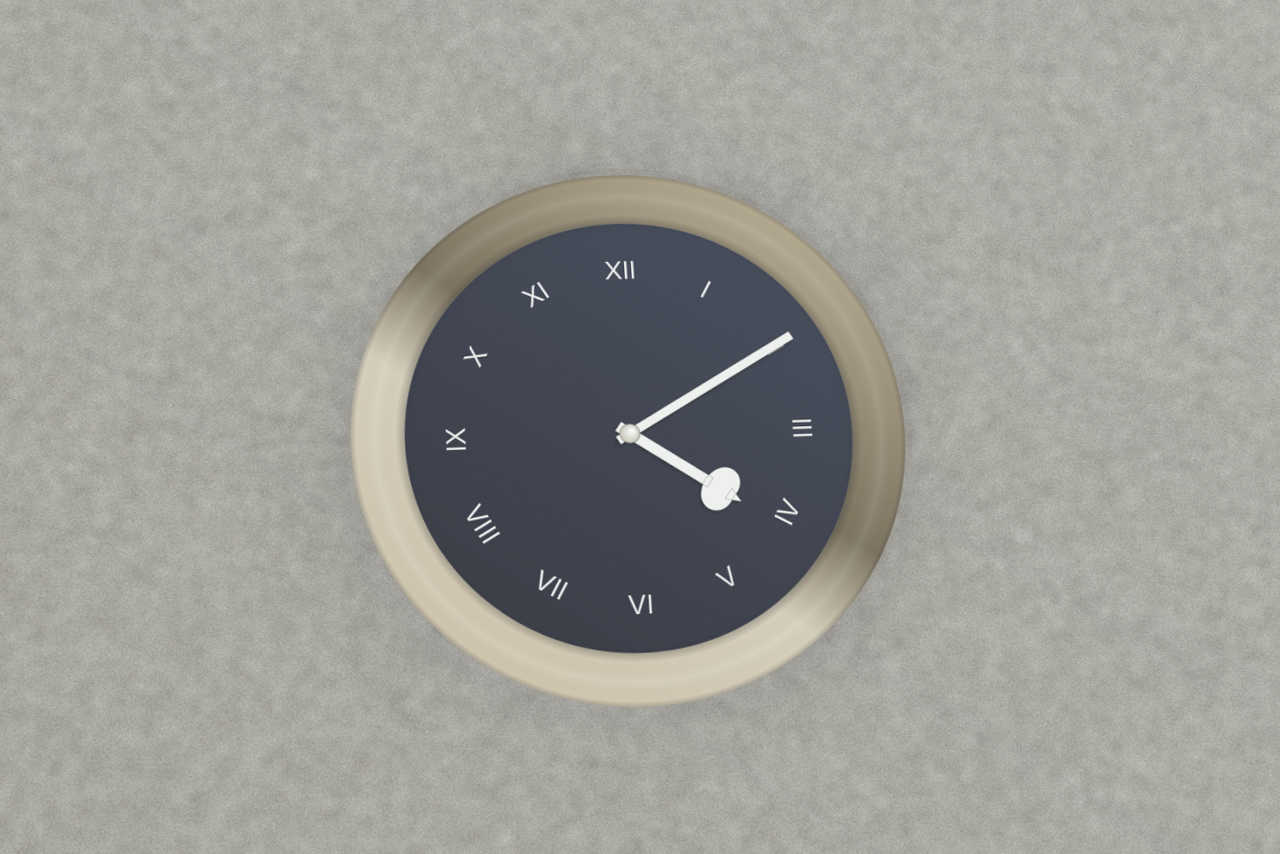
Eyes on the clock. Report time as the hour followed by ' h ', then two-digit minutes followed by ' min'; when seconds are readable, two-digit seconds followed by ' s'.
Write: 4 h 10 min
